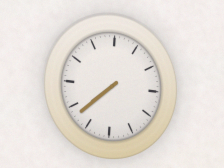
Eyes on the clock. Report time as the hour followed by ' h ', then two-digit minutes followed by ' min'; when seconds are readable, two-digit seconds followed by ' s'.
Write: 7 h 38 min
